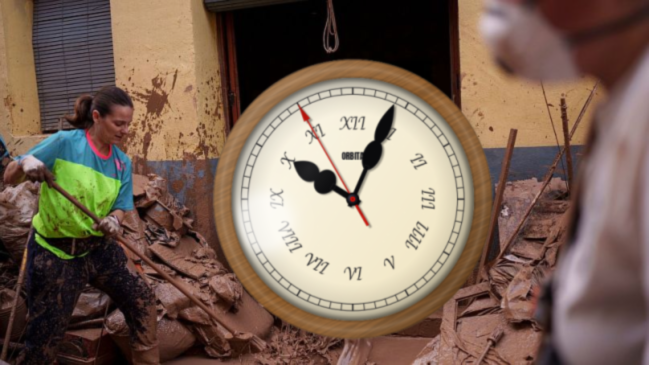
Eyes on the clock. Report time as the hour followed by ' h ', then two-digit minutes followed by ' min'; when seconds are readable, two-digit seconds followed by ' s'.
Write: 10 h 03 min 55 s
